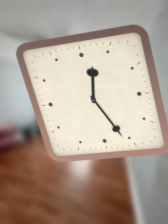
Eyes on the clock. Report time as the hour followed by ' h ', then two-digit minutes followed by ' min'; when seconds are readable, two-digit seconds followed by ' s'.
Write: 12 h 26 min
